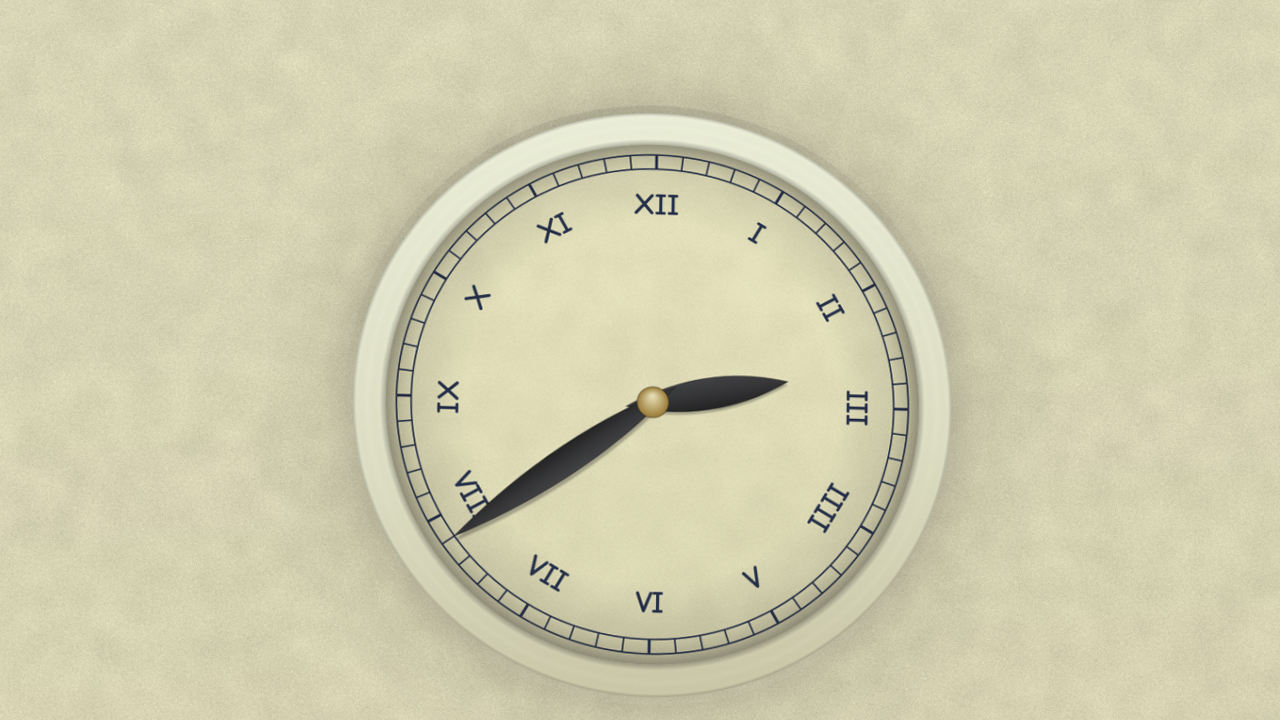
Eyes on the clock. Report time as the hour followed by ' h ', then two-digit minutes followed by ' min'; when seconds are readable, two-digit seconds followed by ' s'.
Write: 2 h 39 min
